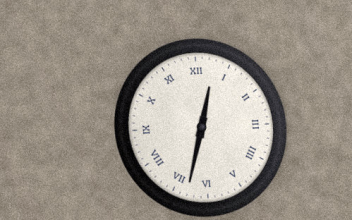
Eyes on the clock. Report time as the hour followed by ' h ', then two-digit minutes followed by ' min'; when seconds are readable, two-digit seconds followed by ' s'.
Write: 12 h 33 min
